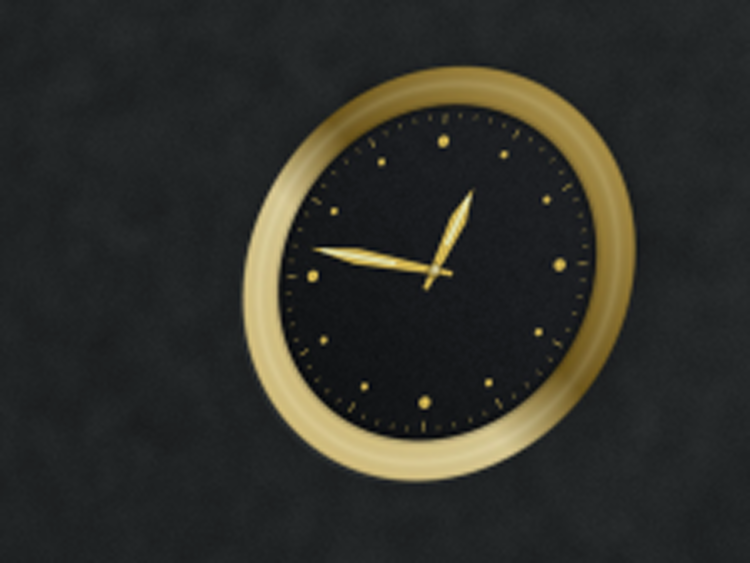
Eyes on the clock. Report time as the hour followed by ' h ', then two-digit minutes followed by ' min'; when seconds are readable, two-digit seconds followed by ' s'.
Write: 12 h 47 min
